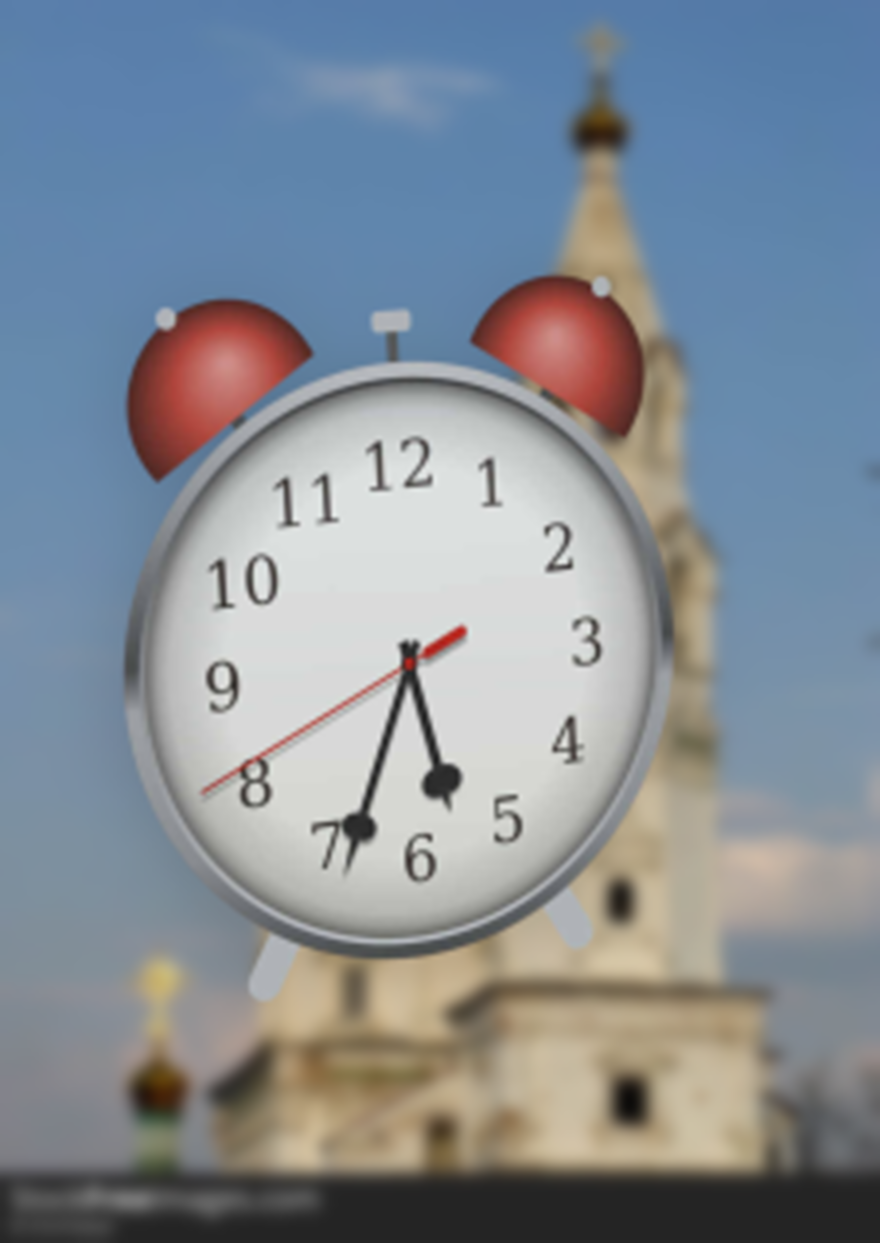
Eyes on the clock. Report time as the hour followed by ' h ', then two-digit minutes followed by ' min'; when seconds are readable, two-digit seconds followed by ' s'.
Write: 5 h 33 min 41 s
